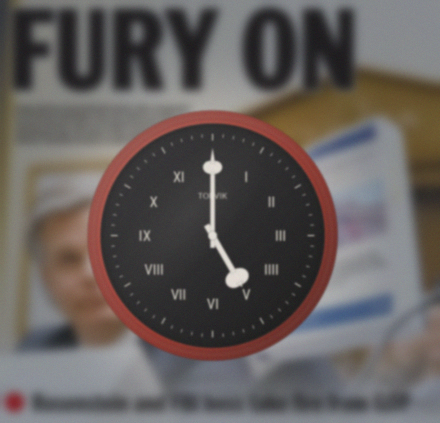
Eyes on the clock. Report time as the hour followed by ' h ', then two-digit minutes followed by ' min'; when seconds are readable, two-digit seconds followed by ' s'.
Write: 5 h 00 min
